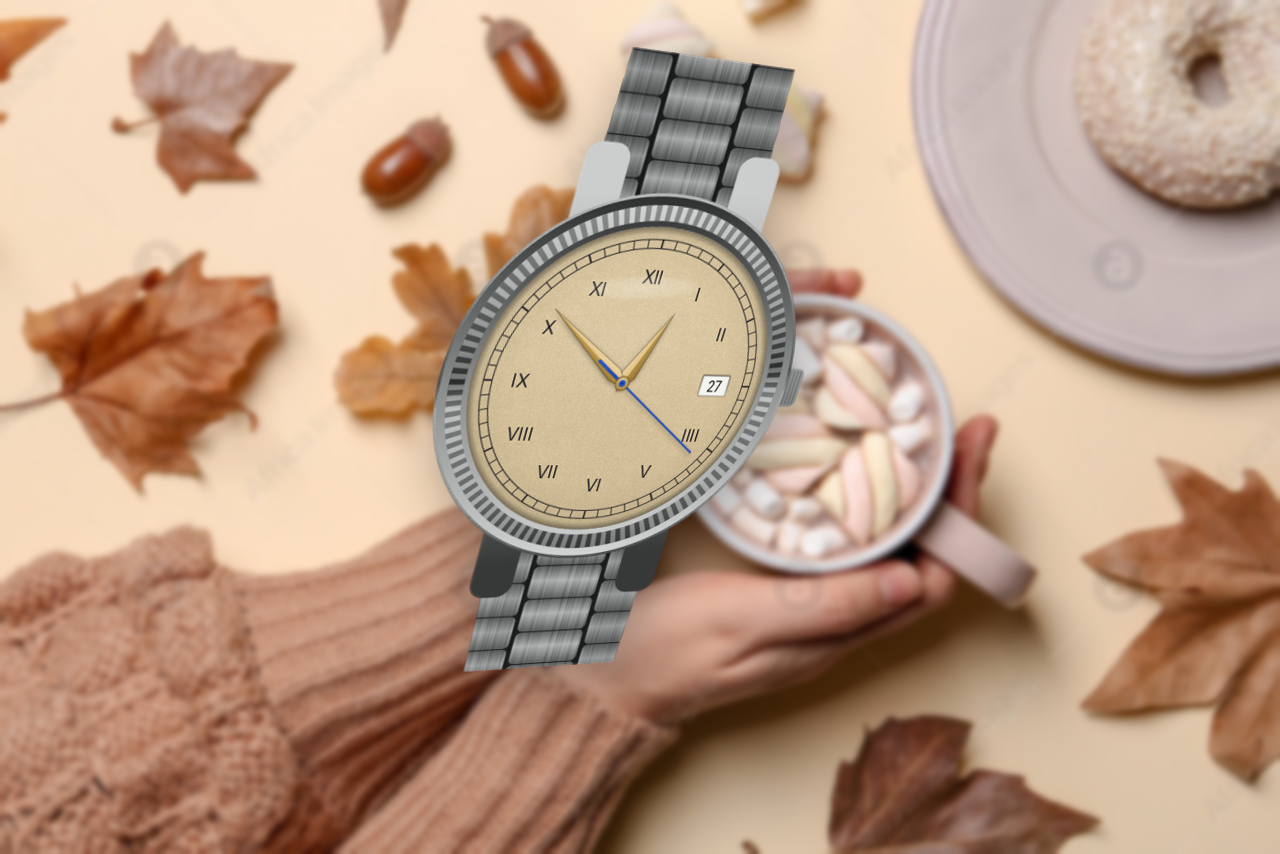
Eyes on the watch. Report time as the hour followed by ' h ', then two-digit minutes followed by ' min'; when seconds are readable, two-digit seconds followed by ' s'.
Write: 12 h 51 min 21 s
